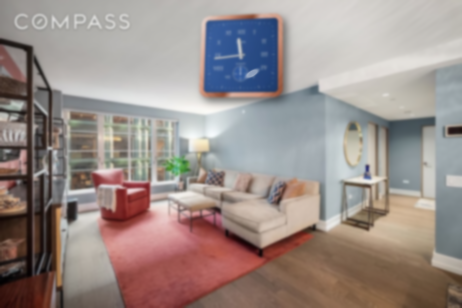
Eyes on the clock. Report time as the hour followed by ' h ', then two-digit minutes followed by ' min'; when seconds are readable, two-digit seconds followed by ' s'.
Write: 11 h 44 min
